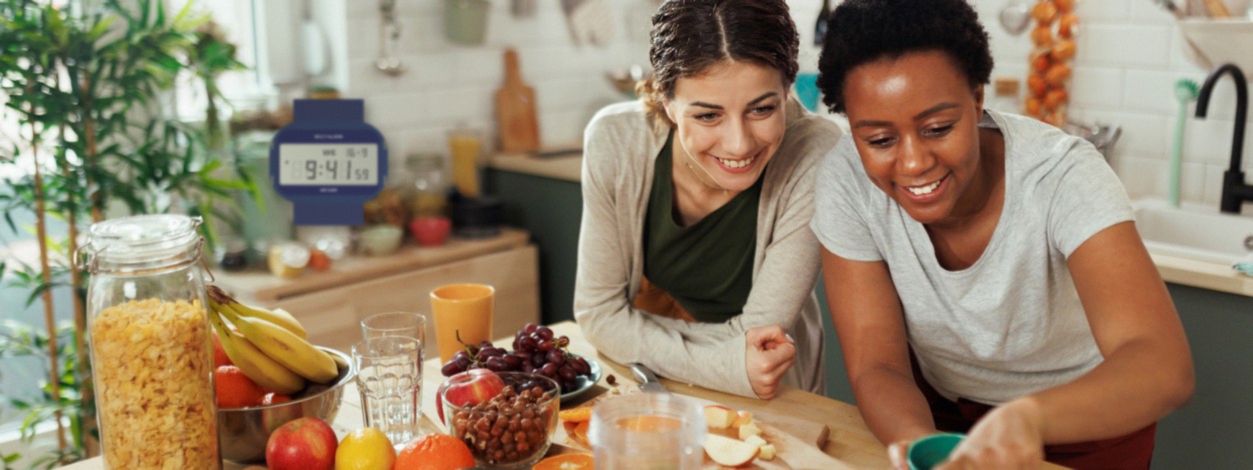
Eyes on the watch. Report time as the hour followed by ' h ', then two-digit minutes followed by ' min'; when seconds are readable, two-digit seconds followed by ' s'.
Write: 9 h 41 min
